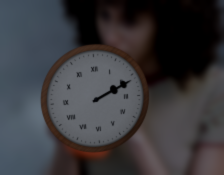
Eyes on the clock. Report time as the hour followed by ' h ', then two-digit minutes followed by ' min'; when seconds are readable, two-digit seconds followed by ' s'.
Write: 2 h 11 min
